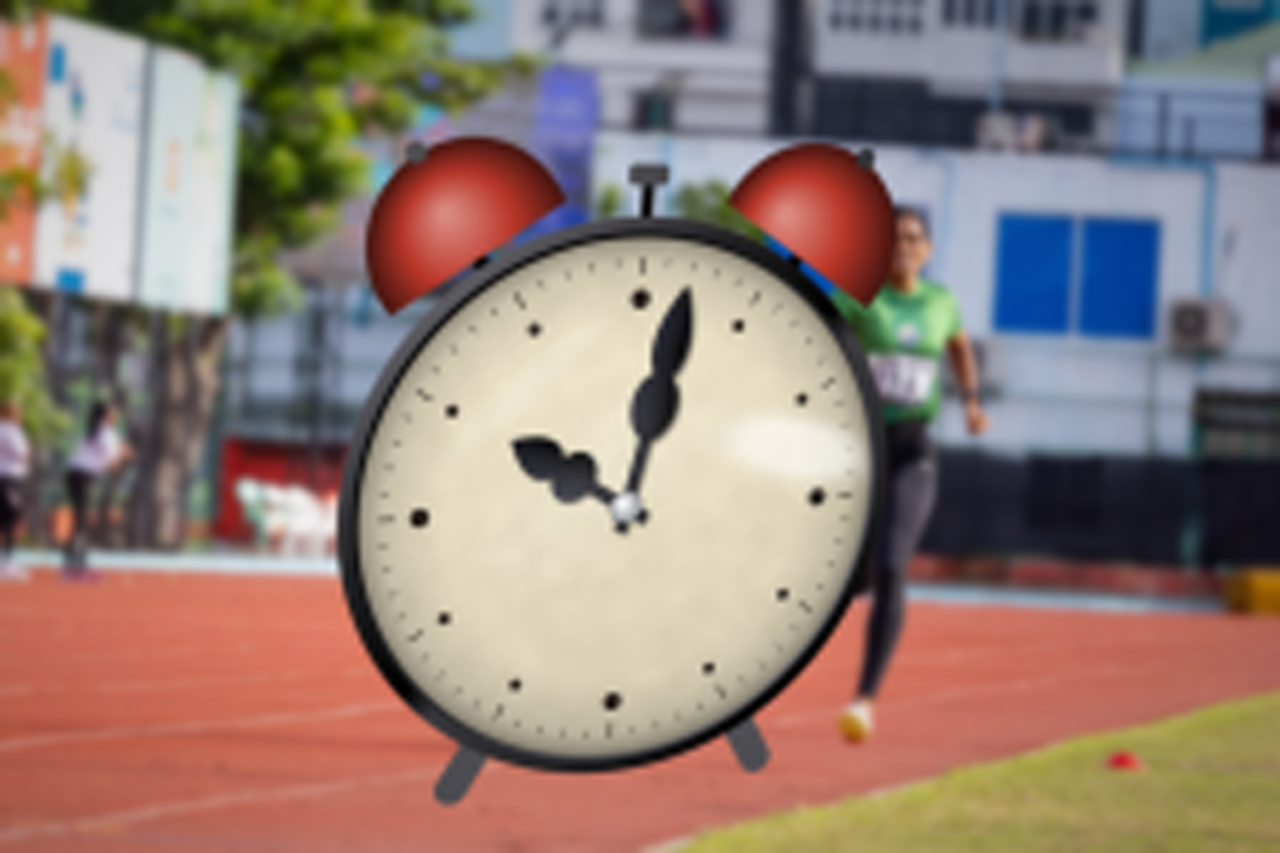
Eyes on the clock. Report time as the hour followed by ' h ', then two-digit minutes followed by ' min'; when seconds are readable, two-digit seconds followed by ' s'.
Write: 10 h 02 min
